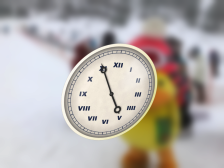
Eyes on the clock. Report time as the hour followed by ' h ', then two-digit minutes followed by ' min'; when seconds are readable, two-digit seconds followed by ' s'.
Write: 4 h 55 min
